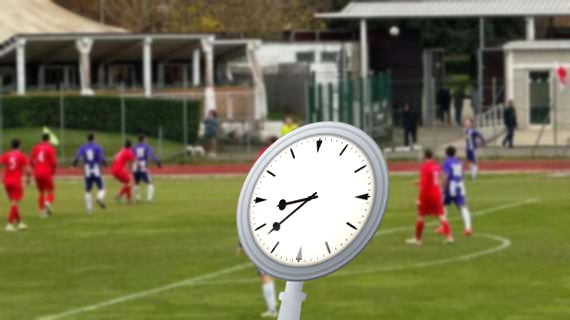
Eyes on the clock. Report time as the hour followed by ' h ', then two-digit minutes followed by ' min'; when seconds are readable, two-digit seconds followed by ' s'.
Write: 8 h 38 min
